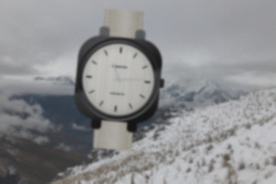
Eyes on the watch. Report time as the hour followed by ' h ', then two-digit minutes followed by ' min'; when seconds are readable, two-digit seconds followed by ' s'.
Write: 11 h 14 min
